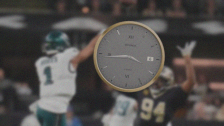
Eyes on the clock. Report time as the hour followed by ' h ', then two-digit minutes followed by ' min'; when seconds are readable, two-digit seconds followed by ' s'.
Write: 3 h 44 min
